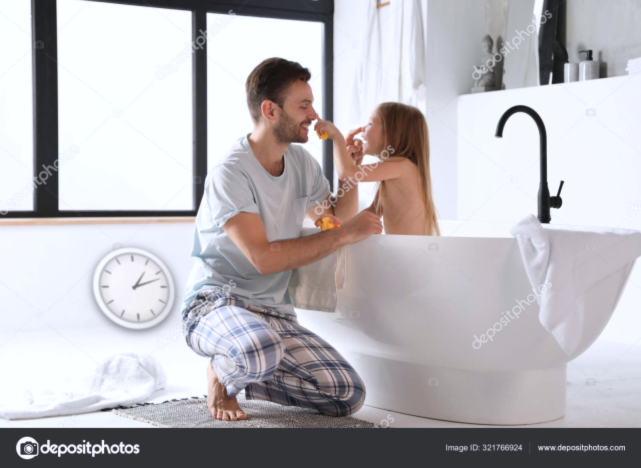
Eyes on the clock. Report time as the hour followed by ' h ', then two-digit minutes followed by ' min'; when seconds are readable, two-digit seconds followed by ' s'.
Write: 1 h 12 min
